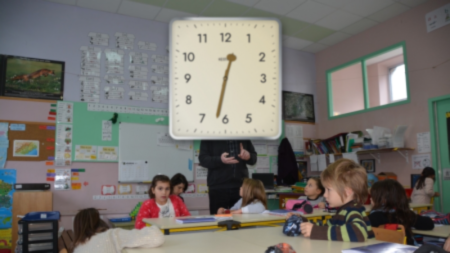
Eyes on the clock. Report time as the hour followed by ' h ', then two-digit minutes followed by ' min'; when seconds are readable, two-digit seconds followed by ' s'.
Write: 12 h 32 min
